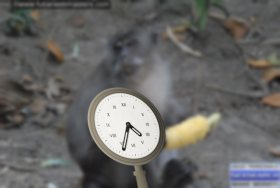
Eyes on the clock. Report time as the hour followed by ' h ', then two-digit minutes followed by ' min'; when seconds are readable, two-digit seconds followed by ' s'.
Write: 4 h 34 min
